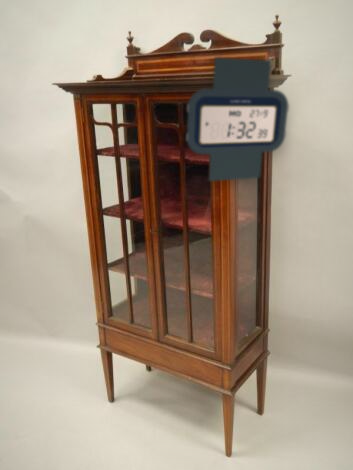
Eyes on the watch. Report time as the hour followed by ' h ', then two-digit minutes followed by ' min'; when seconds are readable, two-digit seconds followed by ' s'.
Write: 1 h 32 min
